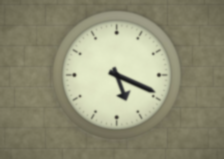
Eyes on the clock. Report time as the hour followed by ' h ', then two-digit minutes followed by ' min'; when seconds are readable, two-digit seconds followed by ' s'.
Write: 5 h 19 min
